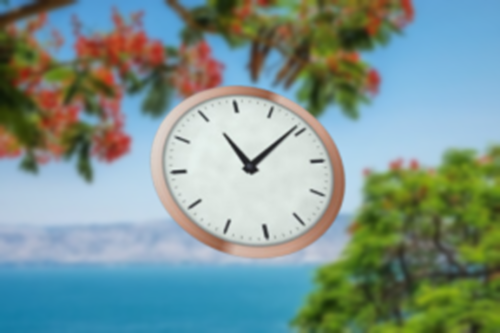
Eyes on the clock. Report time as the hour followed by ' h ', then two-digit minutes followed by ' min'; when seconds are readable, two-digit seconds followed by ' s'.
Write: 11 h 09 min
